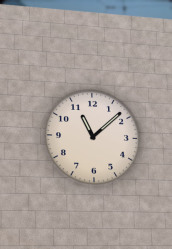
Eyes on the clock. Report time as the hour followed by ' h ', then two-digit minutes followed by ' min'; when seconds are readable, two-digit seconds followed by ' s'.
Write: 11 h 08 min
